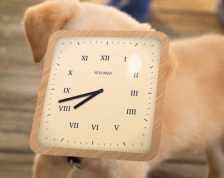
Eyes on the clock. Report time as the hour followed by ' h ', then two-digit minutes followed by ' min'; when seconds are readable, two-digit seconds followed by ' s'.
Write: 7 h 42 min
